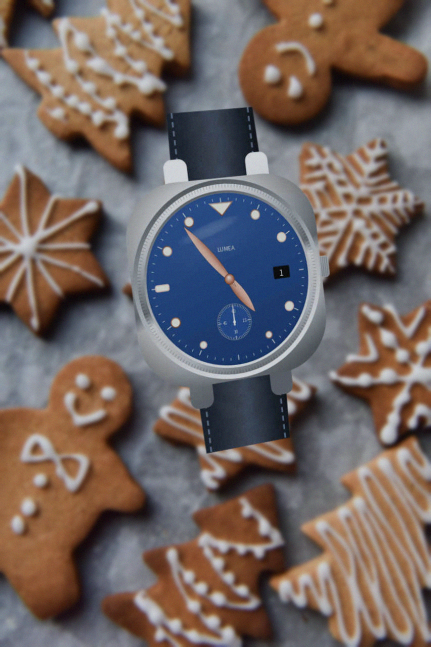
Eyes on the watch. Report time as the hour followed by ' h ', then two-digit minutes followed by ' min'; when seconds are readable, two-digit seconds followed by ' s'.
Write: 4 h 54 min
